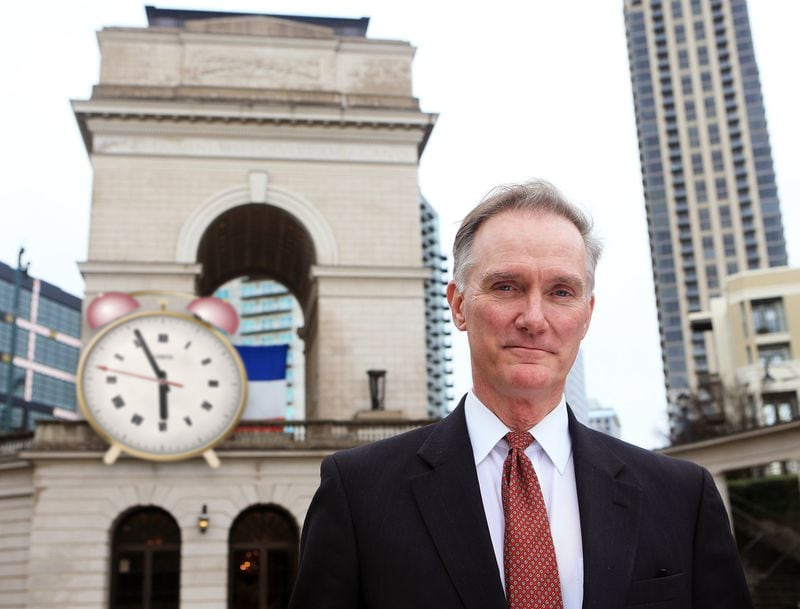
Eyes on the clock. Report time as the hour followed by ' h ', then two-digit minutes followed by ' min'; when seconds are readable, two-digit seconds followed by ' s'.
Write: 5 h 55 min 47 s
